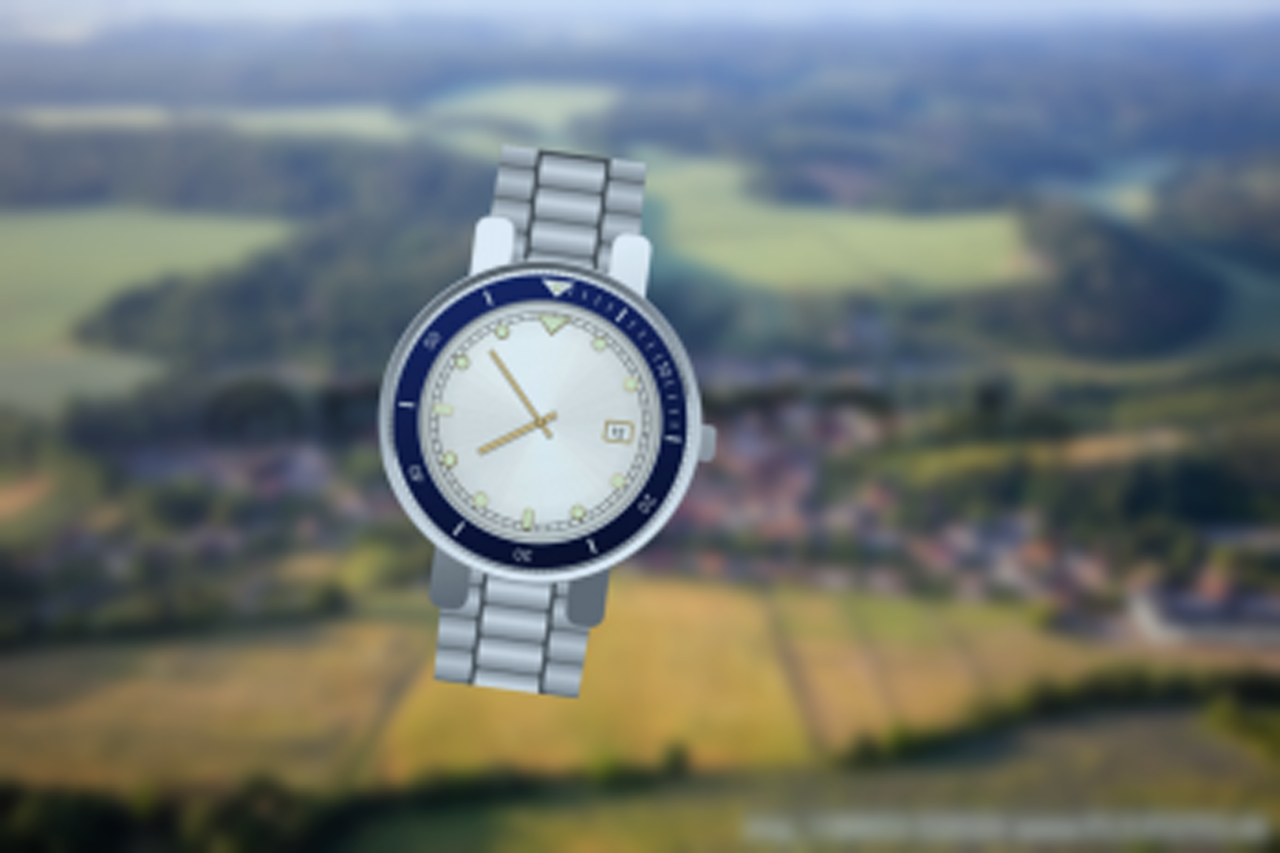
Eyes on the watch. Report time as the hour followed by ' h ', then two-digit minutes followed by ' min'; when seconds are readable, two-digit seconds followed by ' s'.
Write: 7 h 53 min
